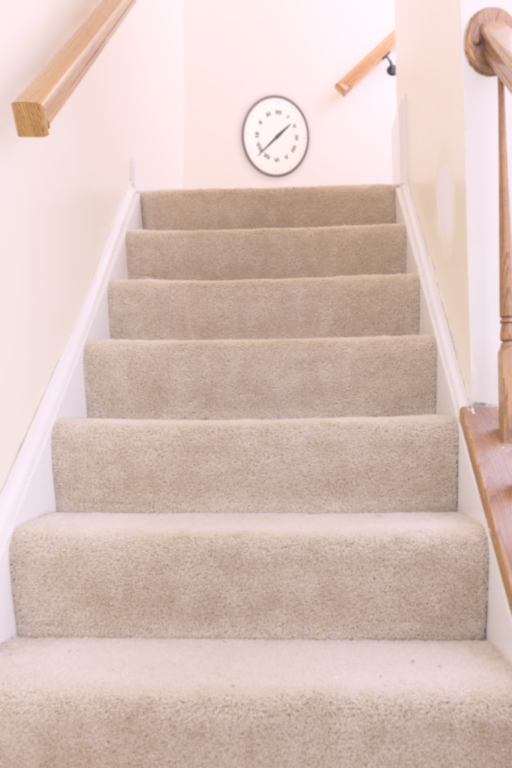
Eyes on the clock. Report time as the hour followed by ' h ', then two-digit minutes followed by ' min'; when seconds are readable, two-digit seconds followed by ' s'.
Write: 1 h 38 min
